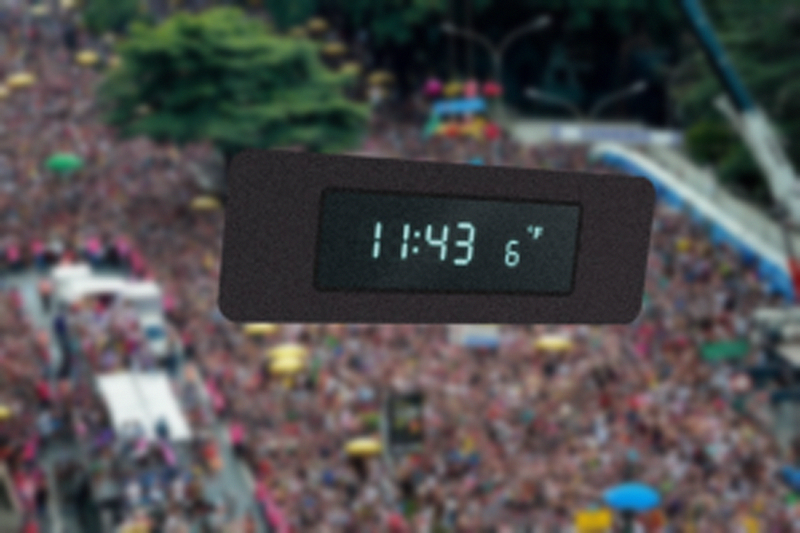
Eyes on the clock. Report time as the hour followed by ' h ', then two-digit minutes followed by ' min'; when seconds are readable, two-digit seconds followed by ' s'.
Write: 11 h 43 min
